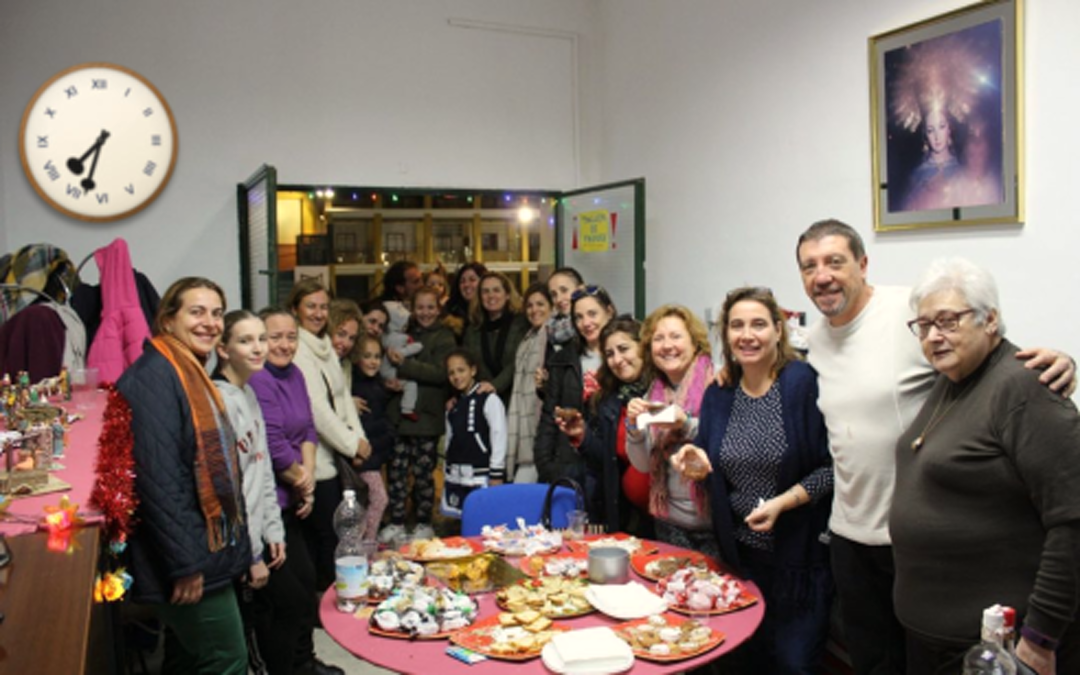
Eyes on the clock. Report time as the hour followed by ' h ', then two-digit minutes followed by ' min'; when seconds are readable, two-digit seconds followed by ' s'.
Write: 7 h 33 min
